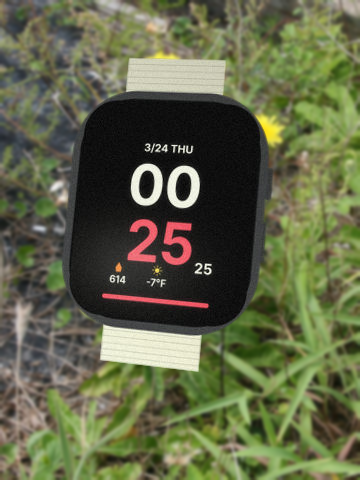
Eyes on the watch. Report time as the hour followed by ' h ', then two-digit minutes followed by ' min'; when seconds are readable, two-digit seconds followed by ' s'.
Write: 0 h 25 min 25 s
